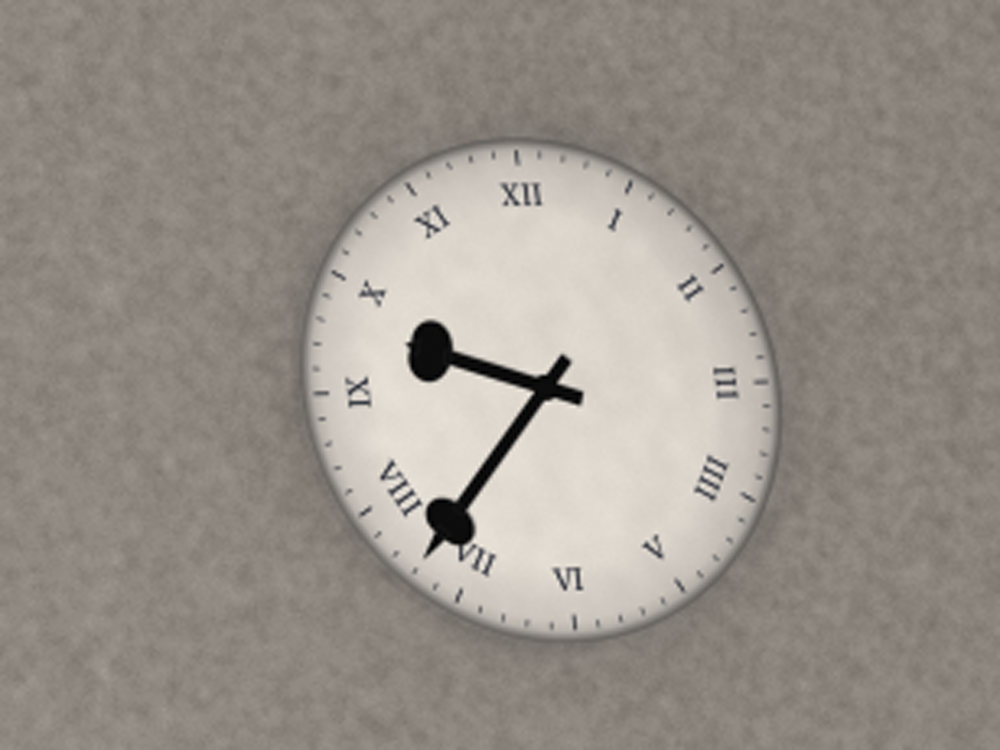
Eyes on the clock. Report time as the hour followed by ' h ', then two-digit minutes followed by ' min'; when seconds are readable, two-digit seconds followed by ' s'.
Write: 9 h 37 min
